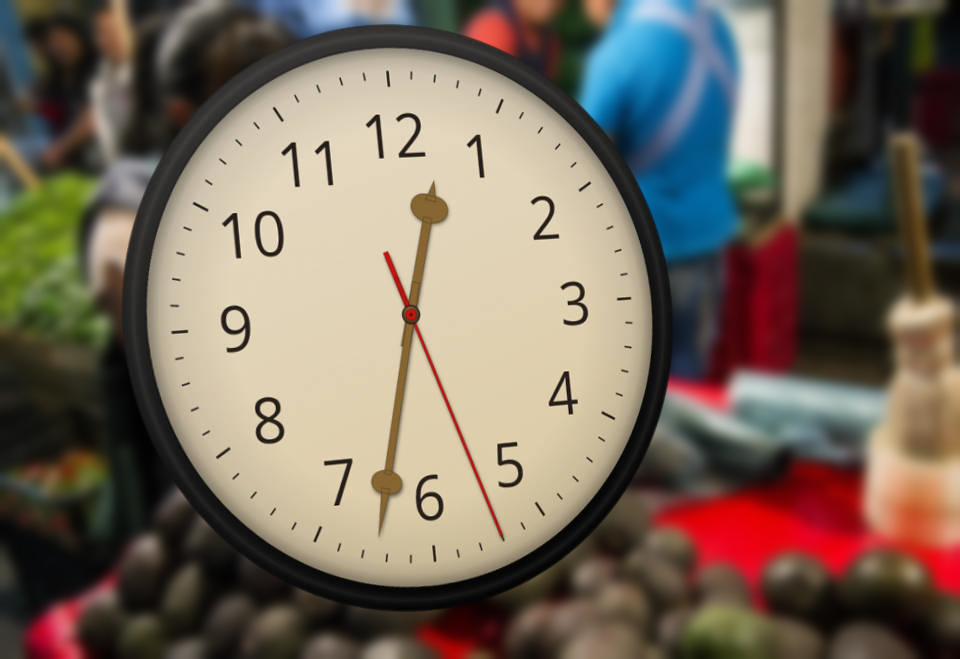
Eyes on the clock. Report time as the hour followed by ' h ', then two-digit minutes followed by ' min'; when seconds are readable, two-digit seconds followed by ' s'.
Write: 12 h 32 min 27 s
